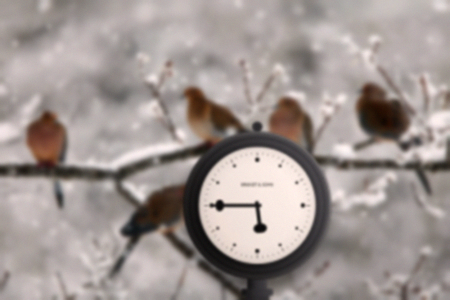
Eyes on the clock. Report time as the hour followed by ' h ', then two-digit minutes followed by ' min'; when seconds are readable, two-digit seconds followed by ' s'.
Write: 5 h 45 min
